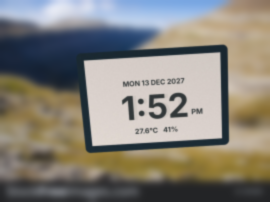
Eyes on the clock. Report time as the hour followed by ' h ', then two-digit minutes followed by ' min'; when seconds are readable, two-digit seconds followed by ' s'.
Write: 1 h 52 min
